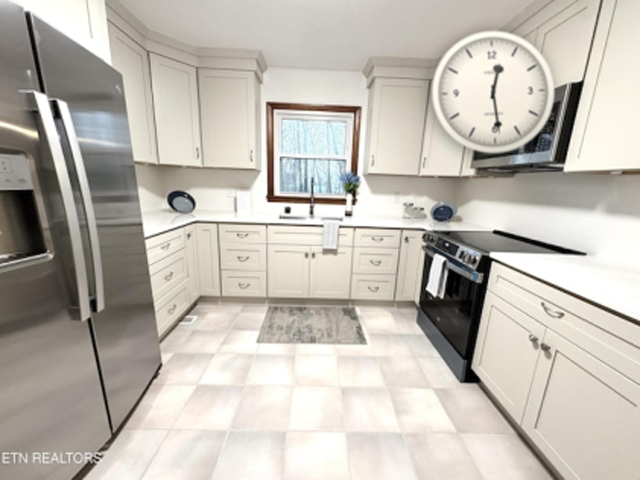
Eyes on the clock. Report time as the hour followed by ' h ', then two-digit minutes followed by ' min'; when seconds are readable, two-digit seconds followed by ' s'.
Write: 12 h 29 min
